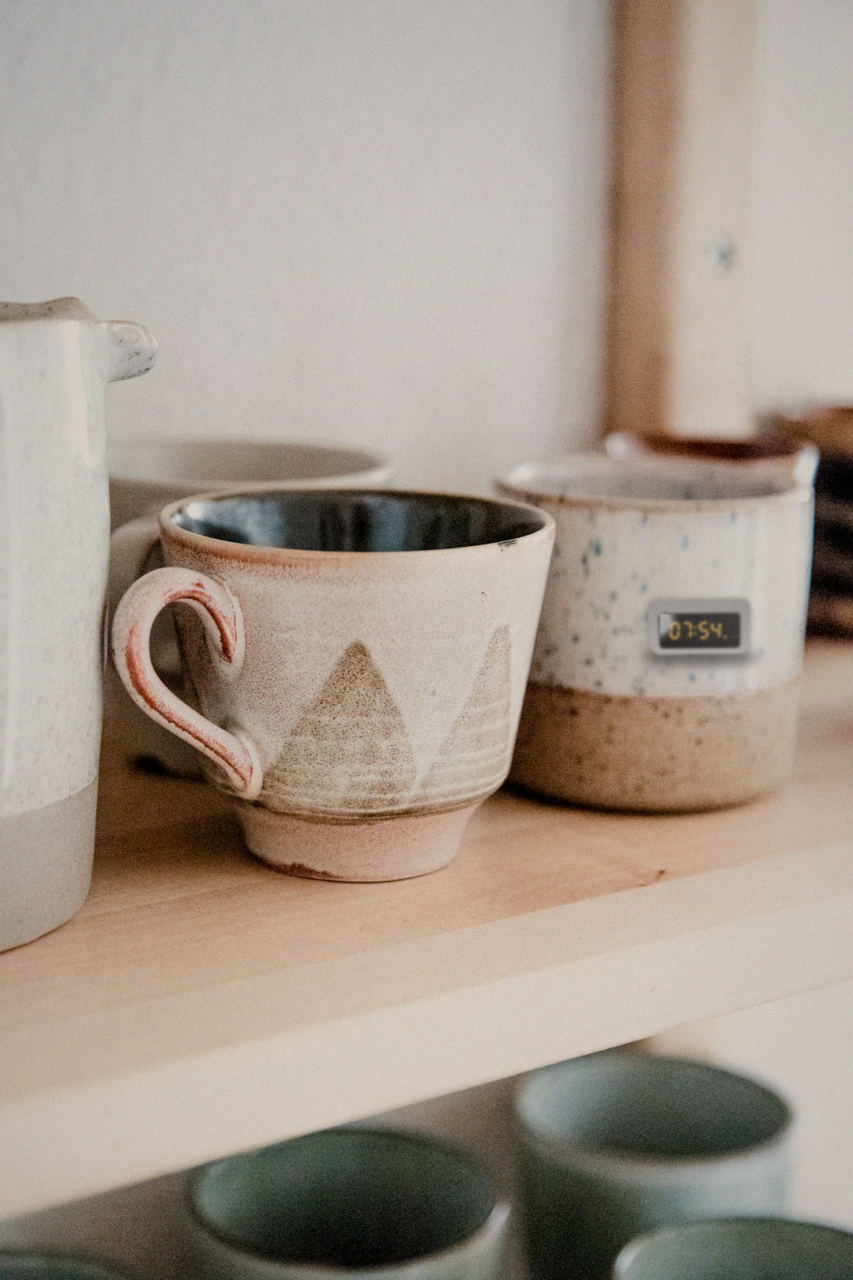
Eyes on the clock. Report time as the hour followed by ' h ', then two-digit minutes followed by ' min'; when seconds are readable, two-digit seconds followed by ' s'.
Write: 7 h 54 min
